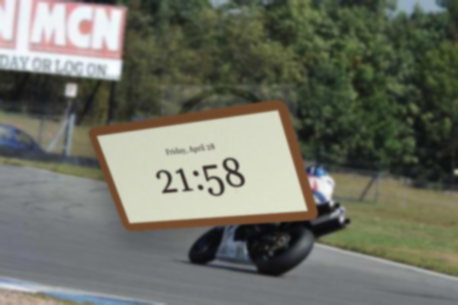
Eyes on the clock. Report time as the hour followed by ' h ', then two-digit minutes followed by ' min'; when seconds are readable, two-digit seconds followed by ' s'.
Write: 21 h 58 min
